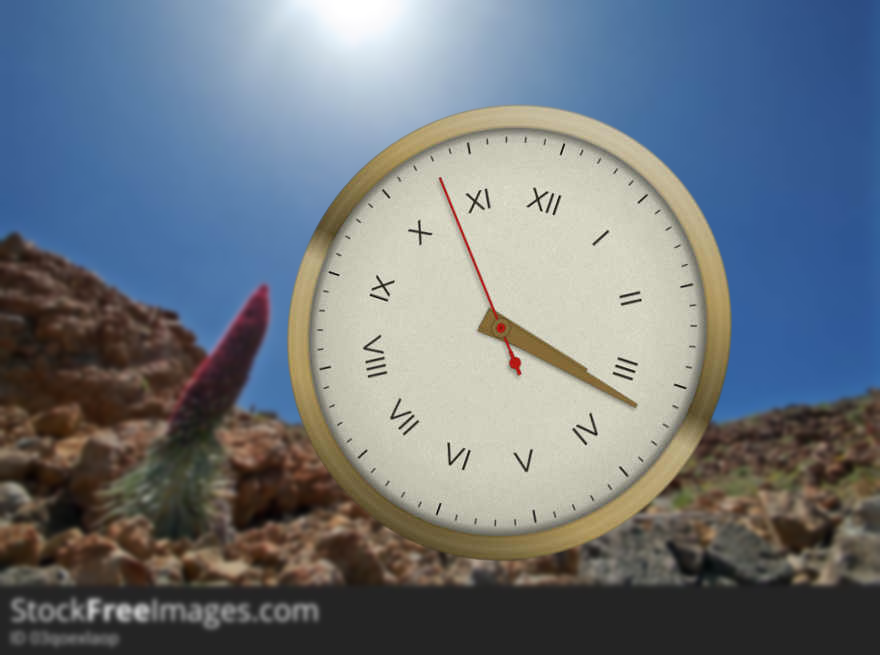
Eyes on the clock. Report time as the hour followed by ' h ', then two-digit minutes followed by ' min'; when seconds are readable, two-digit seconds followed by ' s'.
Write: 3 h 16 min 53 s
